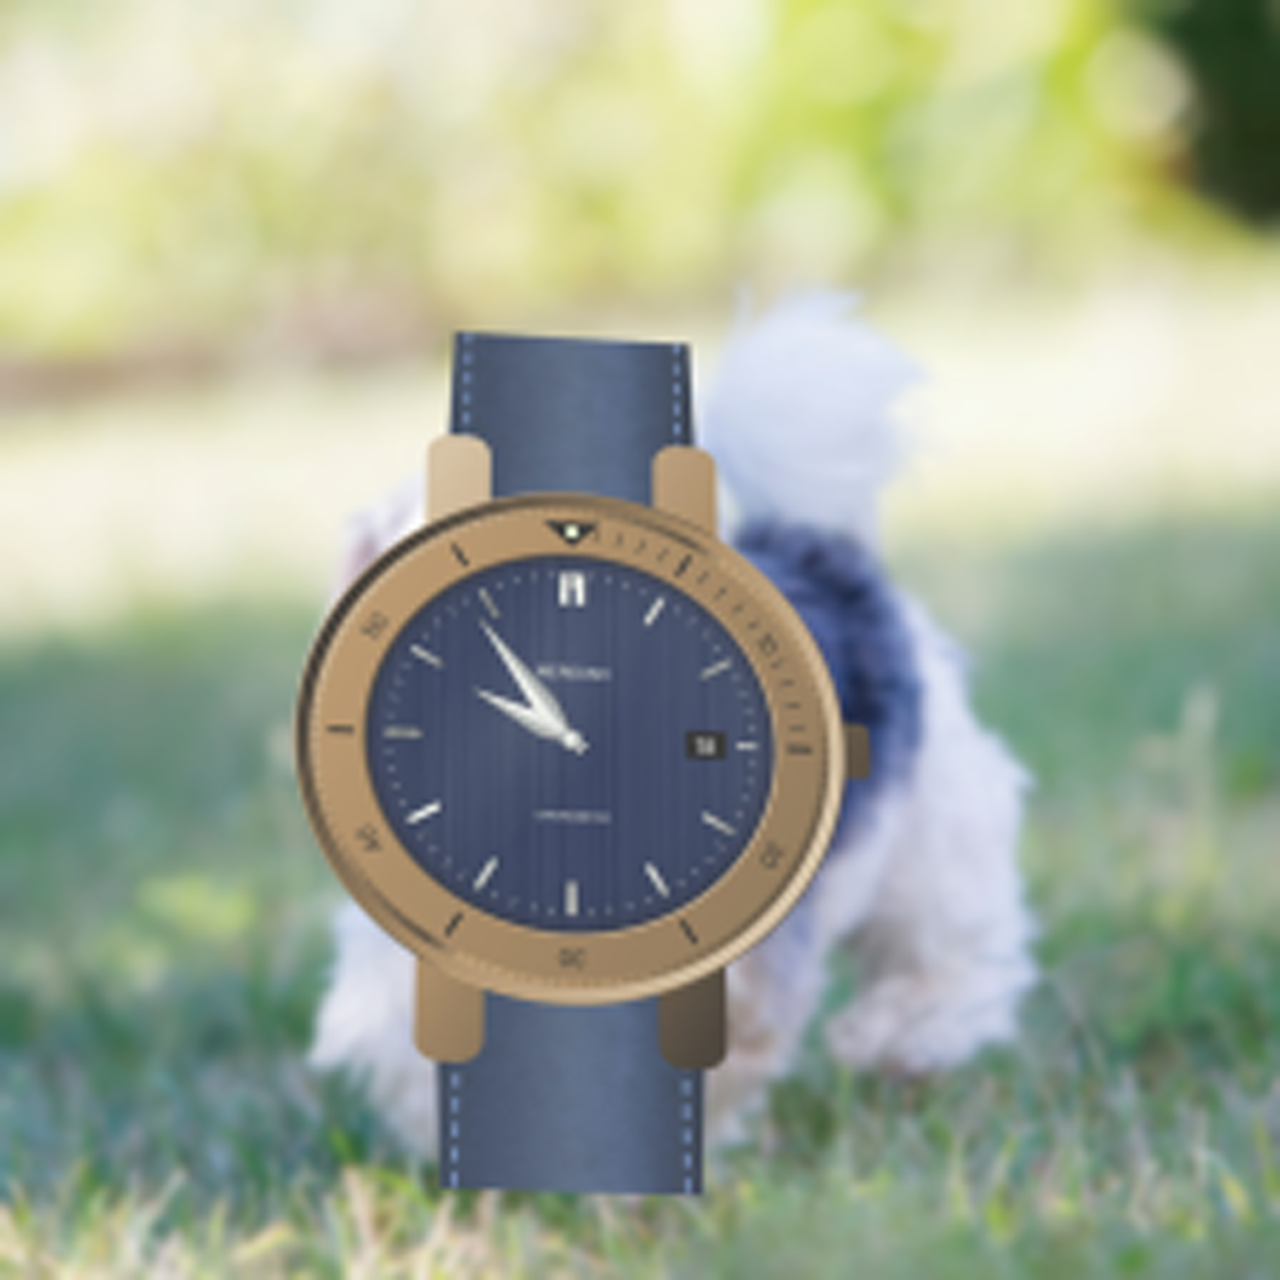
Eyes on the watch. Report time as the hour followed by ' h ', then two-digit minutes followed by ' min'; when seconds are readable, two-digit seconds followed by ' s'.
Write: 9 h 54 min
